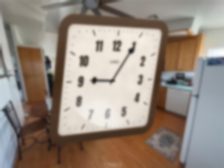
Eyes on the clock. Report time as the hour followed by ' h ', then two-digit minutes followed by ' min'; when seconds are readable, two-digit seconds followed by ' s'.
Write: 9 h 05 min
